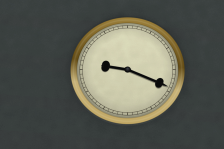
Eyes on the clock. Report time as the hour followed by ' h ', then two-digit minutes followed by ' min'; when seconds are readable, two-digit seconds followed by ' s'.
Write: 9 h 19 min
